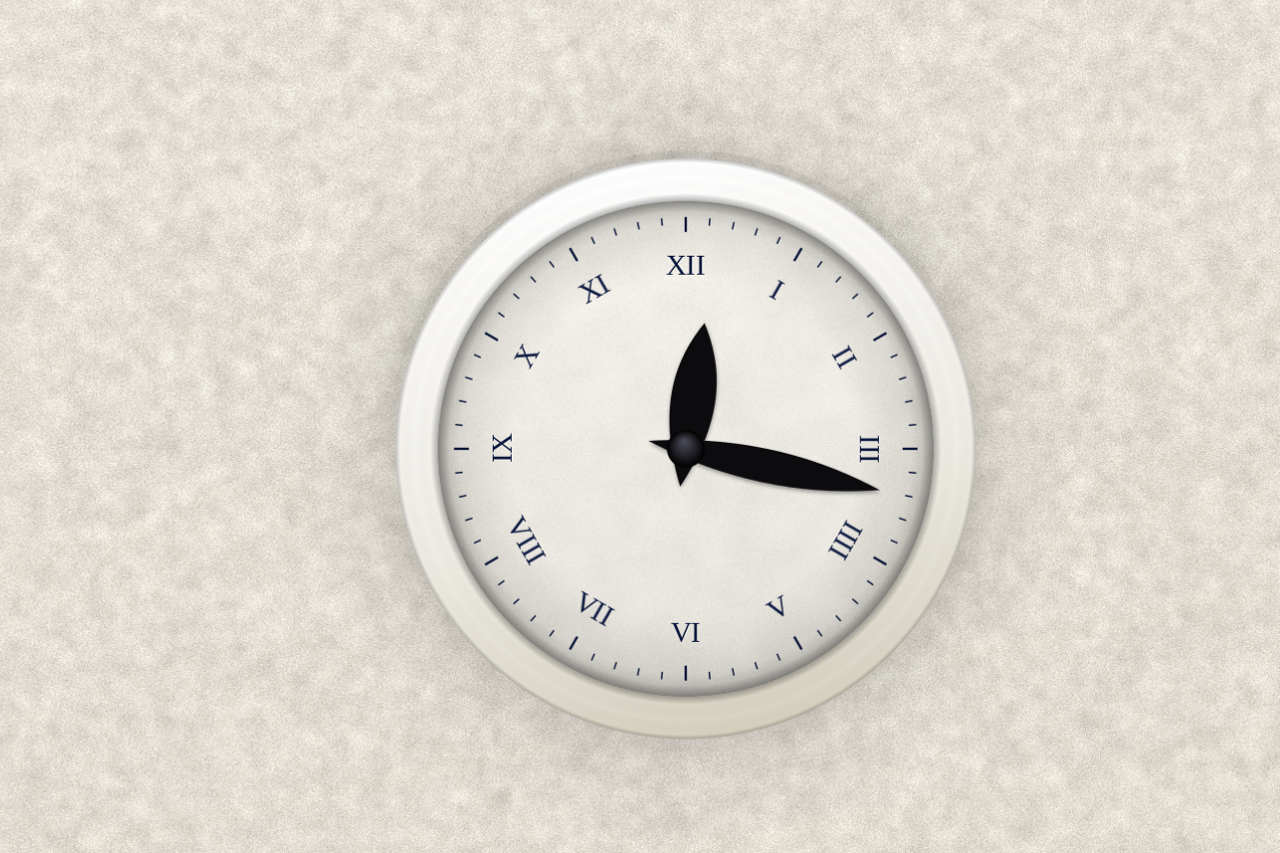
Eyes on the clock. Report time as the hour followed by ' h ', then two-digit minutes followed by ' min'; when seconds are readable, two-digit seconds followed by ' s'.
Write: 12 h 17 min
